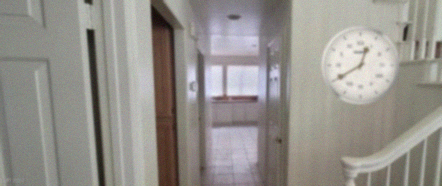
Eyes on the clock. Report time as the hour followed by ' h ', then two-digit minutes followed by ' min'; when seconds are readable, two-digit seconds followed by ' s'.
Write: 12 h 40 min
